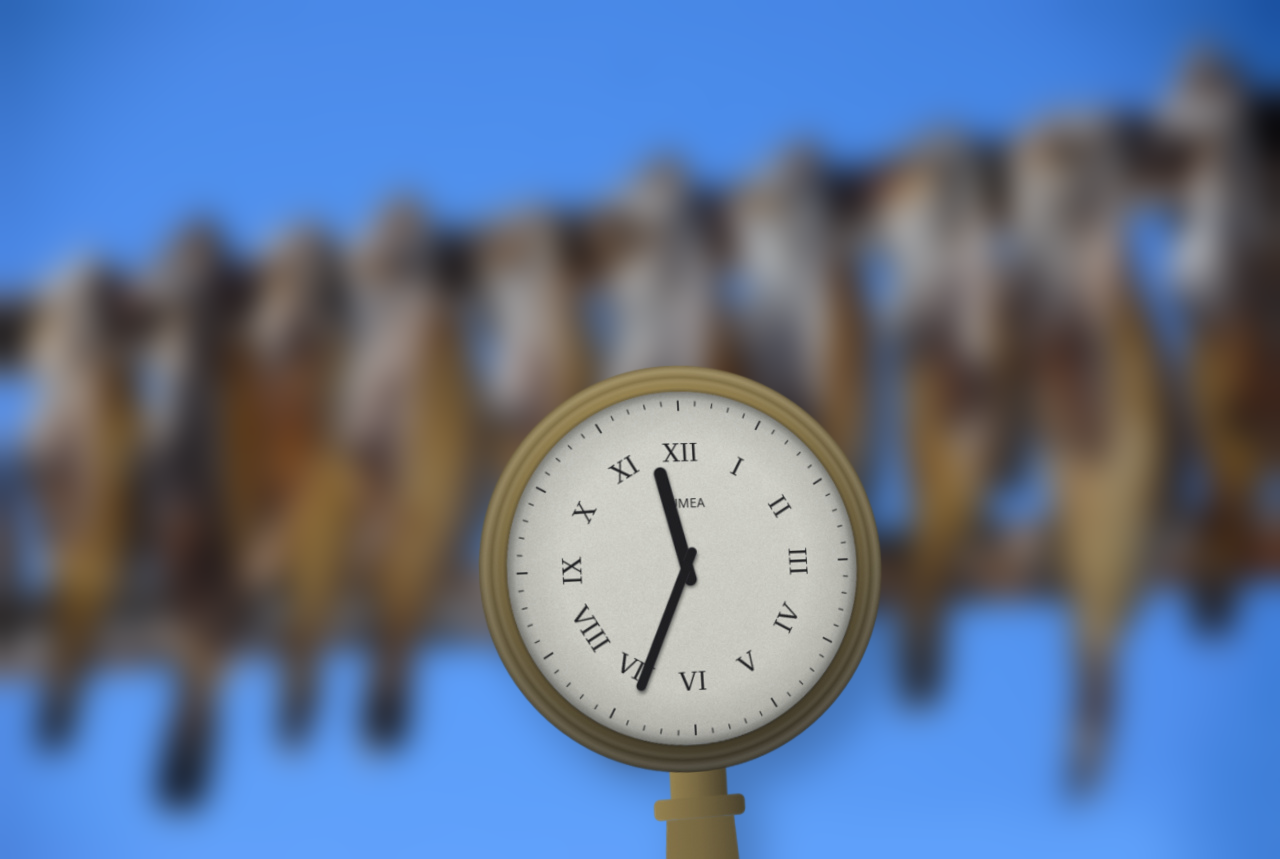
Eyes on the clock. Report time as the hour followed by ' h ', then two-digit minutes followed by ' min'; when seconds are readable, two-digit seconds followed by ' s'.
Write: 11 h 34 min
